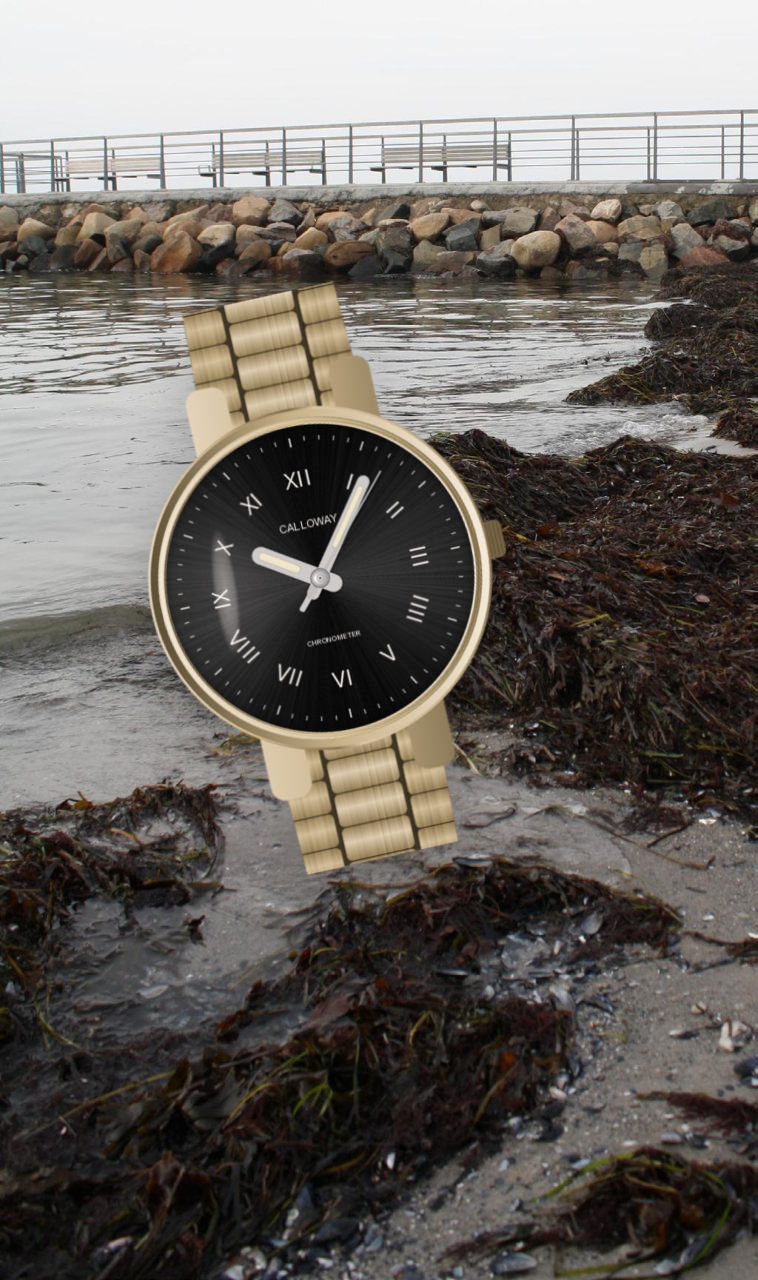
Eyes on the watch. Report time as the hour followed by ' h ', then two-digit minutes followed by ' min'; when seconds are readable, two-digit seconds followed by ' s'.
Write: 10 h 06 min 07 s
